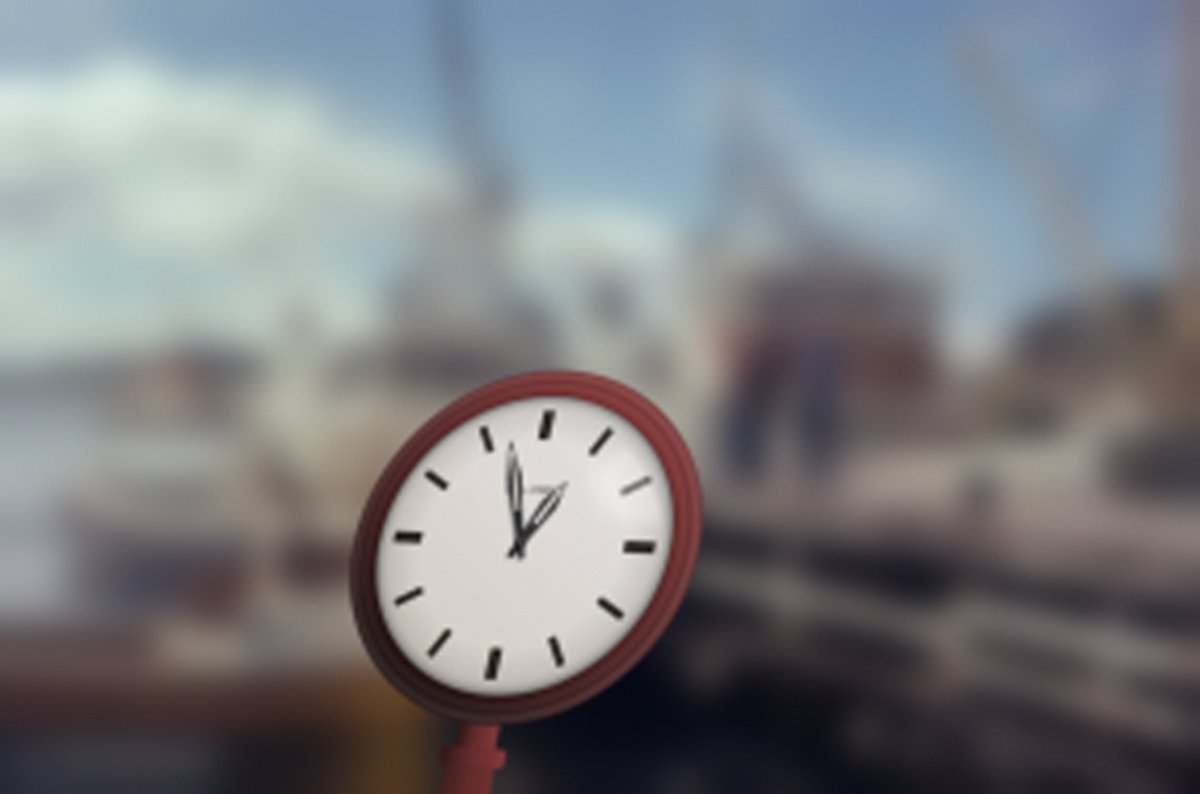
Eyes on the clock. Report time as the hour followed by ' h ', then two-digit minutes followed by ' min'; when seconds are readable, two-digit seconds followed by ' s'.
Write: 12 h 57 min
